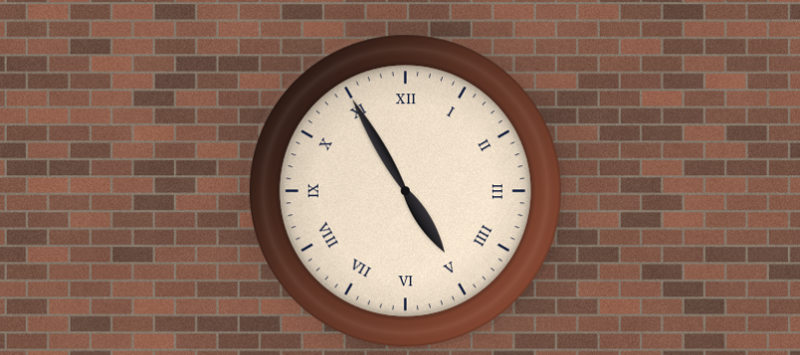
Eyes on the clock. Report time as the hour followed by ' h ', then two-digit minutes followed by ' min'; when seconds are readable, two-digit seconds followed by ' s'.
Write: 4 h 55 min
